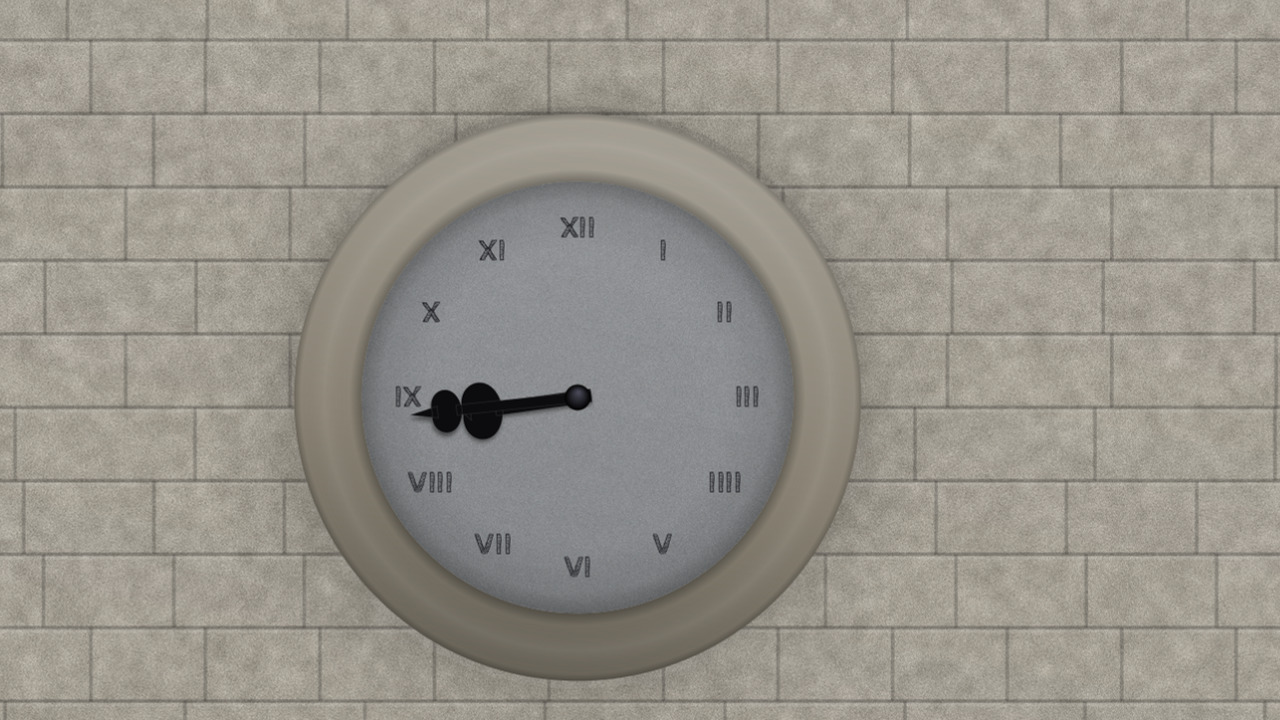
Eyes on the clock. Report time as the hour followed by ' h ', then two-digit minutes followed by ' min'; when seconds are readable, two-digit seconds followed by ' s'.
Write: 8 h 44 min
